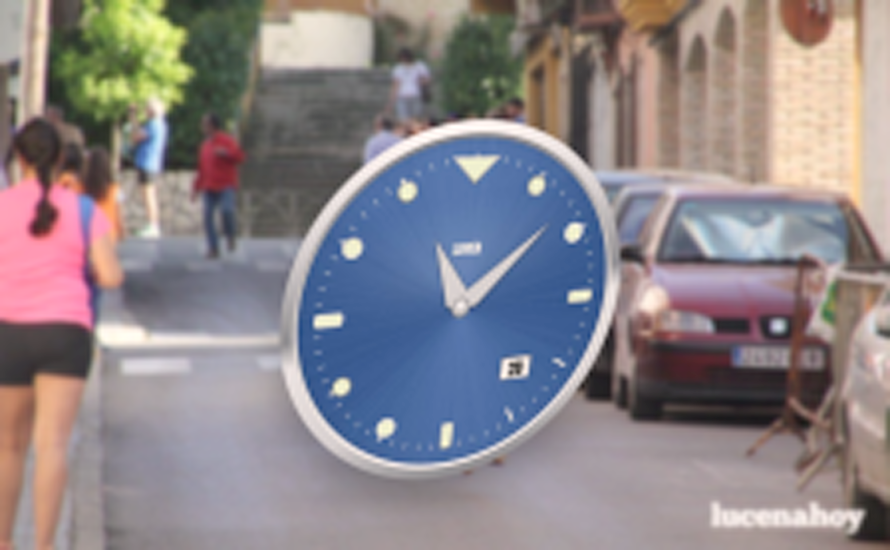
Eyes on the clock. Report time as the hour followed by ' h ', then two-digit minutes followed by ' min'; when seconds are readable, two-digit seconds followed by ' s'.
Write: 11 h 08 min
